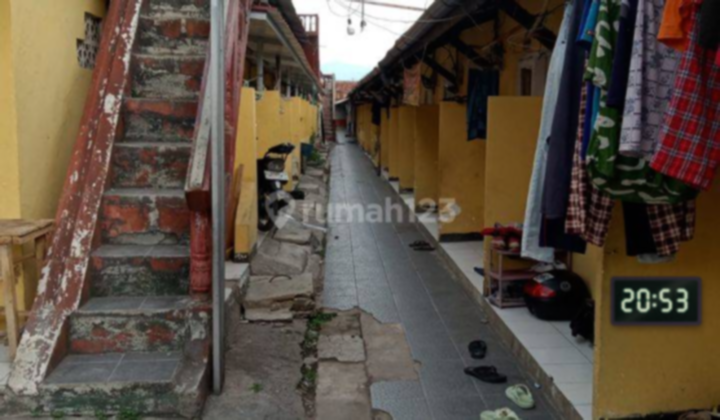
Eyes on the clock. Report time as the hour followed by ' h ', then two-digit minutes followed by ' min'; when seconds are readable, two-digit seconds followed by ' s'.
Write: 20 h 53 min
